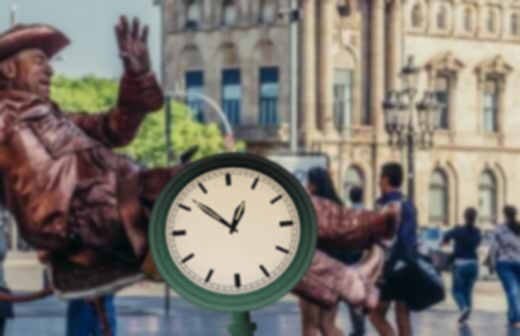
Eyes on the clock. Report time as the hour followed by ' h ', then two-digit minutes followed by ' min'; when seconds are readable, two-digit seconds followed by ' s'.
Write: 12 h 52 min
